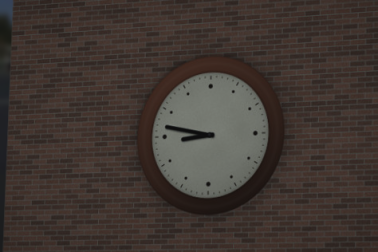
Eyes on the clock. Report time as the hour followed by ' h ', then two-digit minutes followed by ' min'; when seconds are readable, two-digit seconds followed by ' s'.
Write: 8 h 47 min
